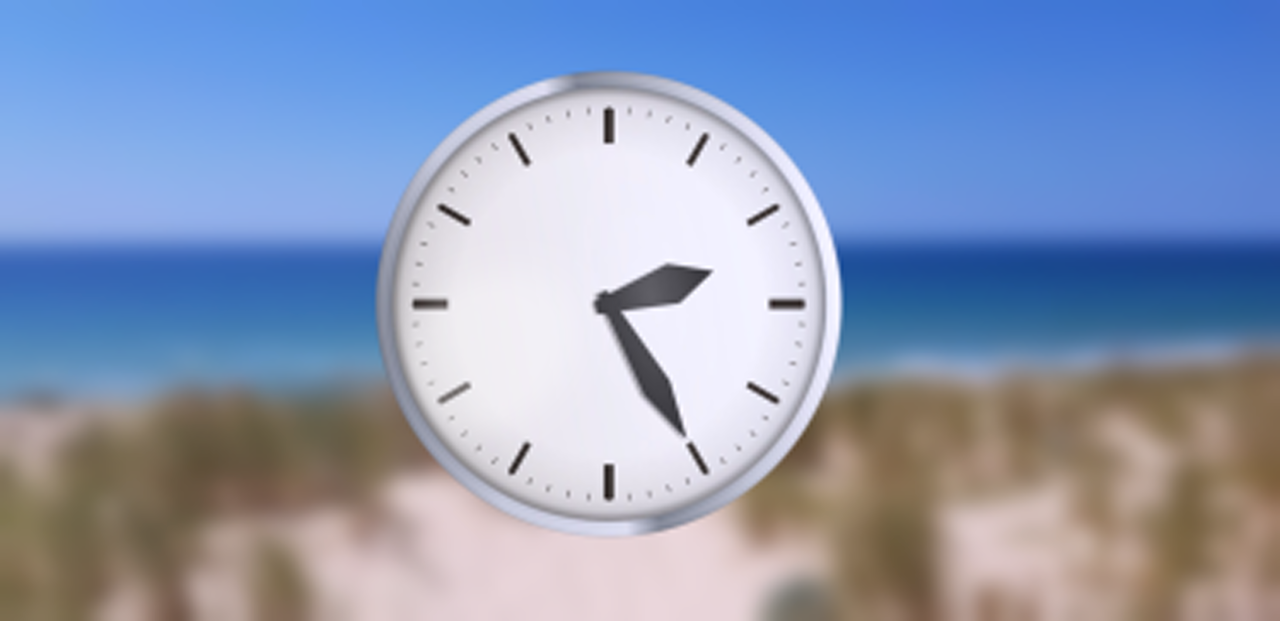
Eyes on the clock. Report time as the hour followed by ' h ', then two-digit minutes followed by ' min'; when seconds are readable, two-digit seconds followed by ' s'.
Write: 2 h 25 min
